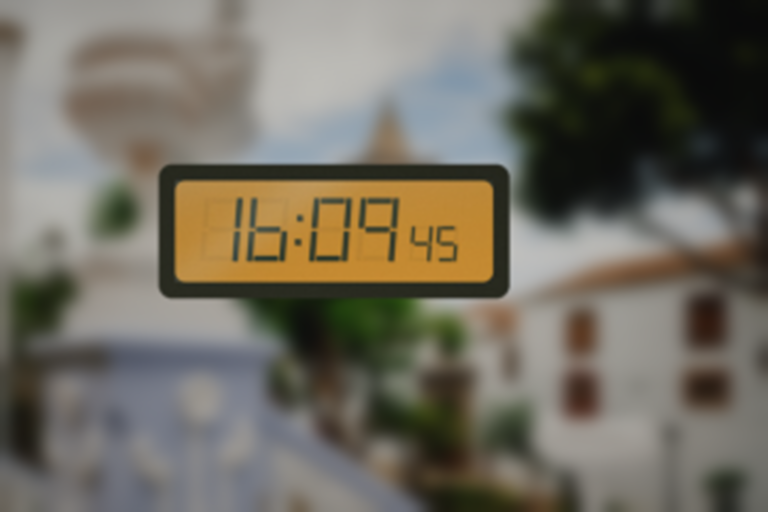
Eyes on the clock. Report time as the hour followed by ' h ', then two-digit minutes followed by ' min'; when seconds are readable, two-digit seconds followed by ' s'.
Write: 16 h 09 min 45 s
